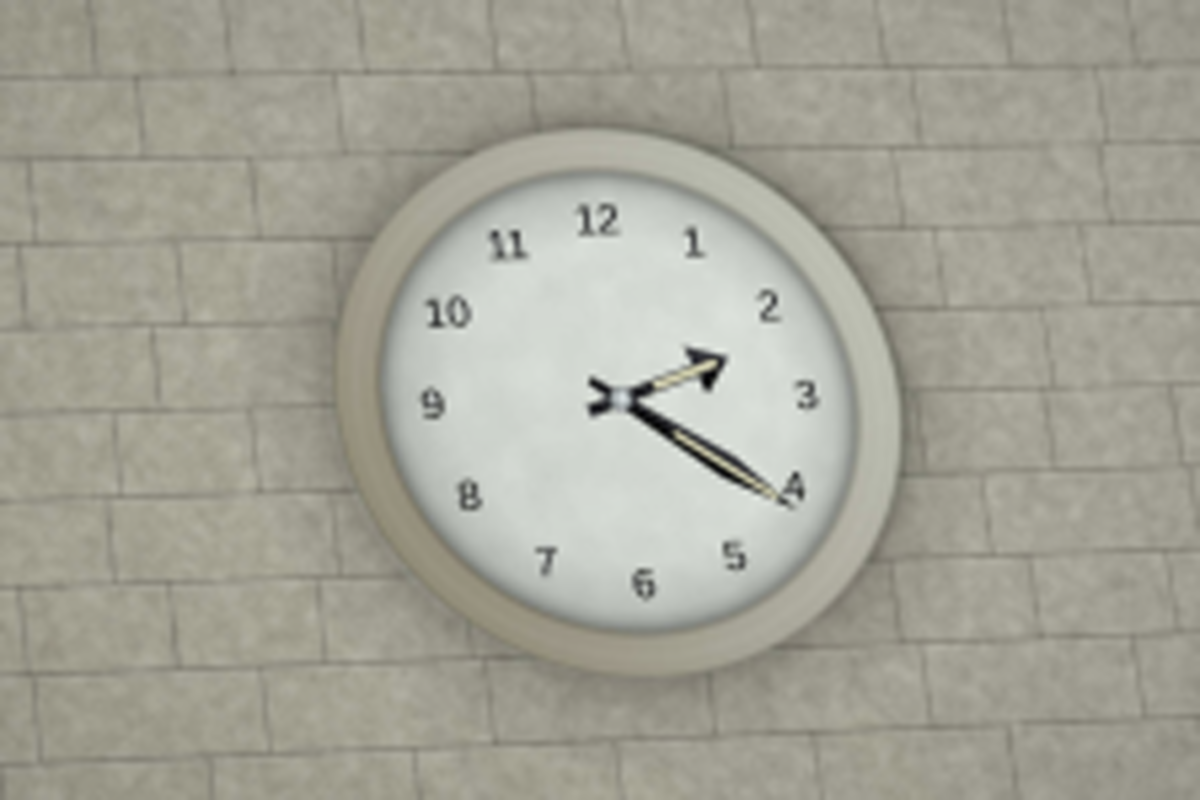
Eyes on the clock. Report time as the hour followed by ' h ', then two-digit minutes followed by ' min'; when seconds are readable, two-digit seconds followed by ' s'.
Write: 2 h 21 min
